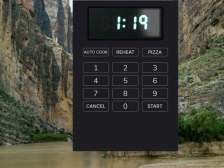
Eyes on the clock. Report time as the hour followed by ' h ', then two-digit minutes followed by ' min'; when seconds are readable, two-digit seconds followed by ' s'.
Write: 1 h 19 min
